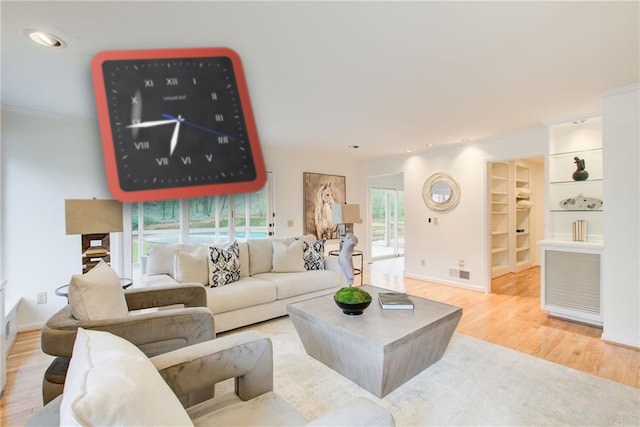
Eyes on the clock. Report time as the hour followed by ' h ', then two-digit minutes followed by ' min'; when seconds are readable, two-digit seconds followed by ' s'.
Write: 6 h 44 min 19 s
